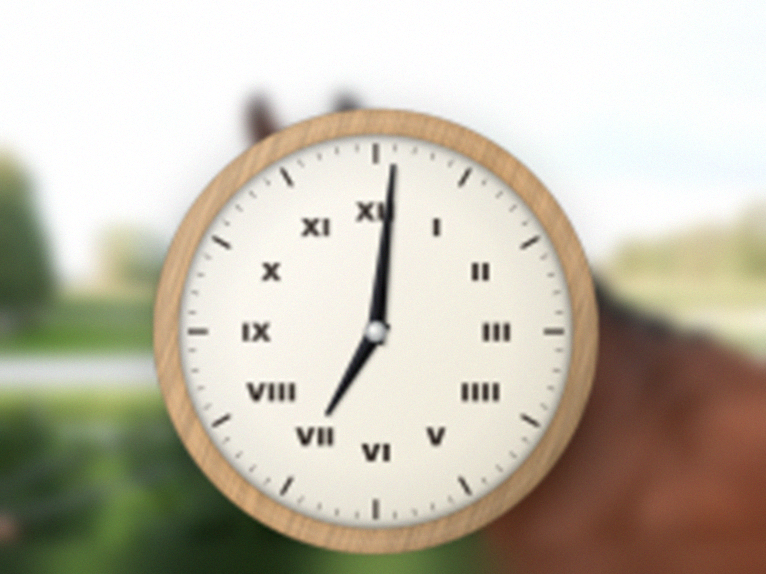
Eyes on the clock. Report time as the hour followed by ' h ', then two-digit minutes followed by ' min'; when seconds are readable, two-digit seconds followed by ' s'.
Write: 7 h 01 min
